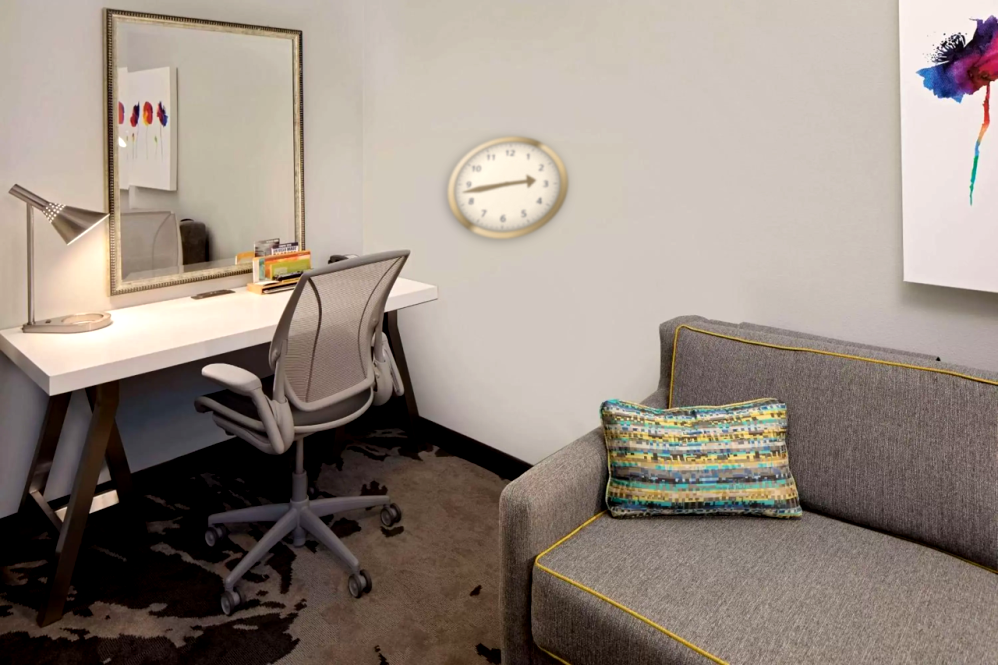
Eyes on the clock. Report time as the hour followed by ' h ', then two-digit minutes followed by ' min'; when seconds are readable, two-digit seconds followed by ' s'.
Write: 2 h 43 min
